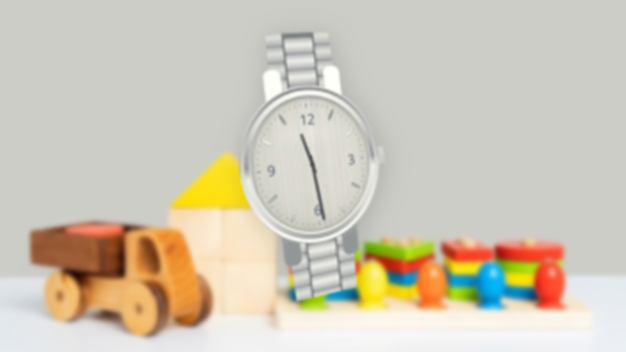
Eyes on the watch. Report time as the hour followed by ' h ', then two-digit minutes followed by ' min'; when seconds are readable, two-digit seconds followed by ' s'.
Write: 11 h 29 min
